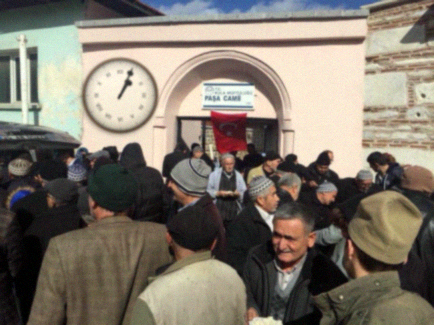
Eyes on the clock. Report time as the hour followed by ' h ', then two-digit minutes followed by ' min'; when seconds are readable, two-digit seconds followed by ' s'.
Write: 1 h 04 min
